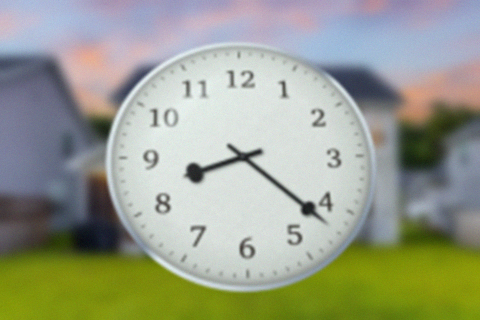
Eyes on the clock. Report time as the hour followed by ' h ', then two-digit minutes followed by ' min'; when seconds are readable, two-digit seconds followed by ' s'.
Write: 8 h 22 min
